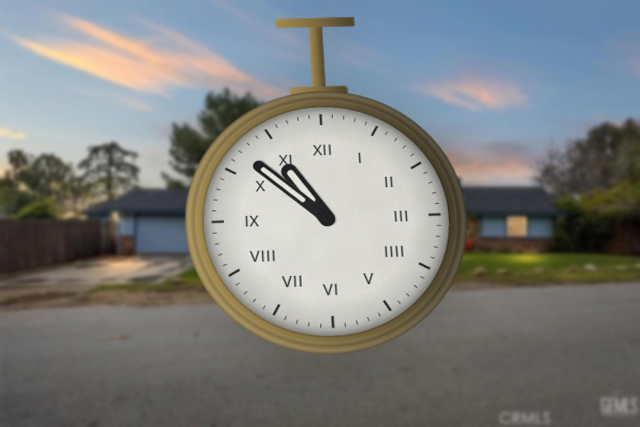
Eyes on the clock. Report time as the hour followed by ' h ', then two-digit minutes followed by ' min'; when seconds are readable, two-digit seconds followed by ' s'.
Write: 10 h 52 min
